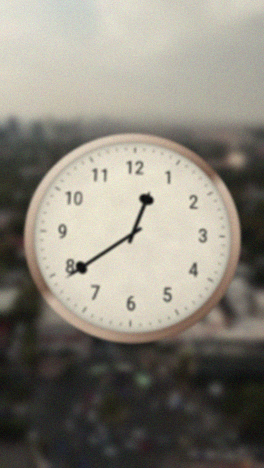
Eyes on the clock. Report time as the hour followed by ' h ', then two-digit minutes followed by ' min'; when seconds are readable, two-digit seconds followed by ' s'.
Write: 12 h 39 min
